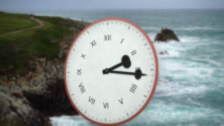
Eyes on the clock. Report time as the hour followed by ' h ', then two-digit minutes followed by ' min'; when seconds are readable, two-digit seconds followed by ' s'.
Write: 2 h 16 min
